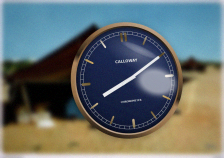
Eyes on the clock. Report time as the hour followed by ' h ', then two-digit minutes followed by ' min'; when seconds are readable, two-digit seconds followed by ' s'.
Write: 8 h 10 min
